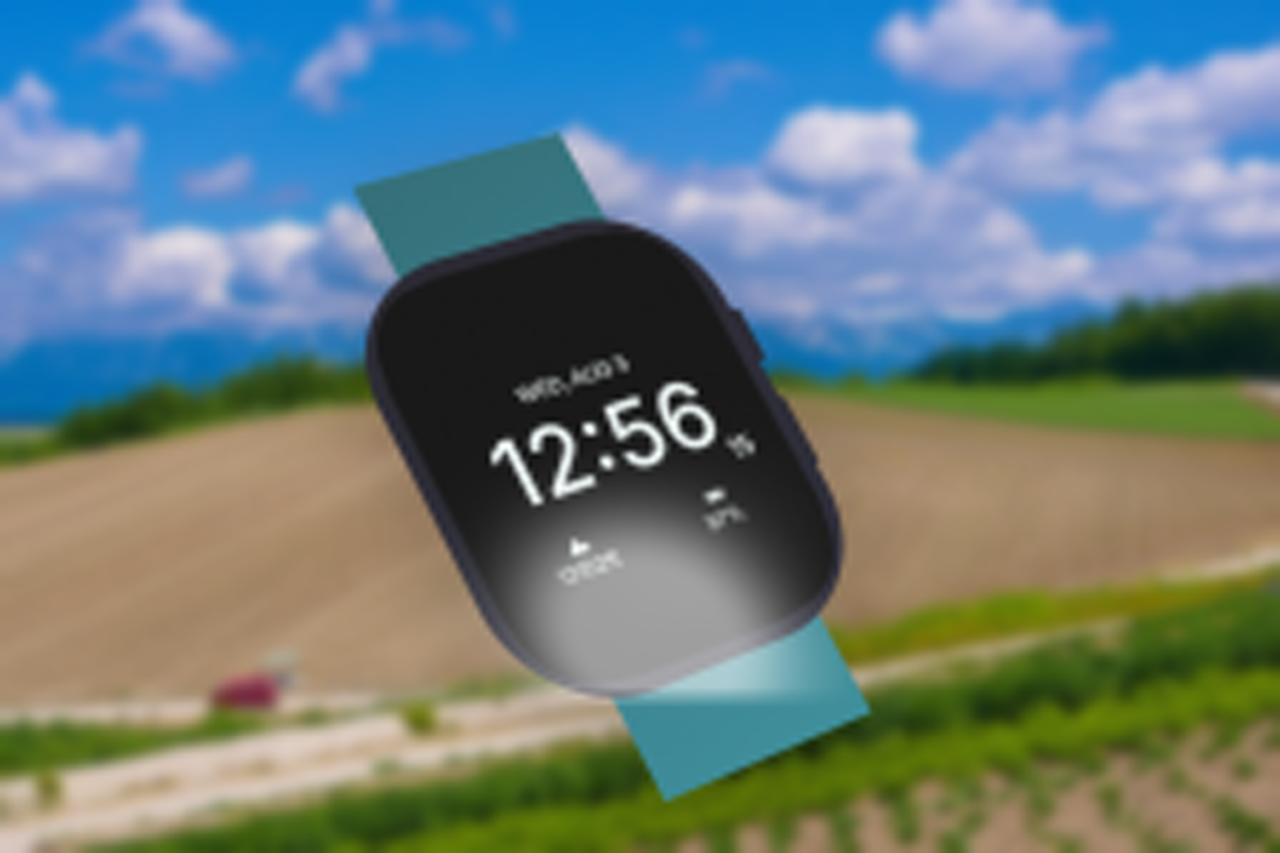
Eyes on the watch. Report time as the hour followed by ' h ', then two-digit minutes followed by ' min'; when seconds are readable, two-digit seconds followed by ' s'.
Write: 12 h 56 min
